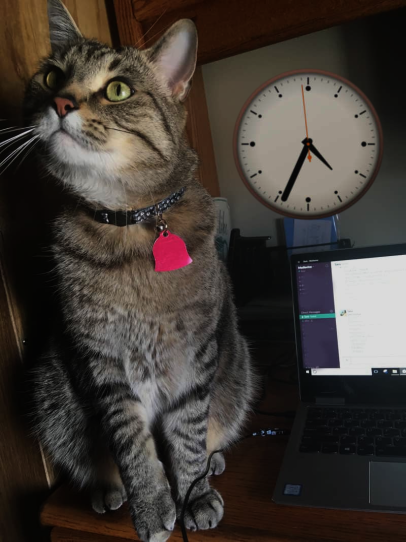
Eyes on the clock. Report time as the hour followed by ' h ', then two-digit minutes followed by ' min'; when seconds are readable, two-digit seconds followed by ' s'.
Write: 4 h 33 min 59 s
